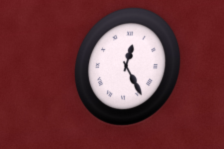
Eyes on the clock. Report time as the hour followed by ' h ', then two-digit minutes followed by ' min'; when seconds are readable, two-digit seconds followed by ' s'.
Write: 12 h 24 min
